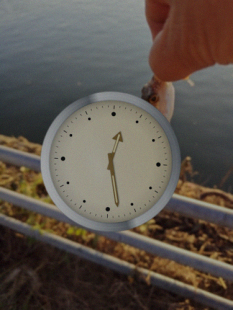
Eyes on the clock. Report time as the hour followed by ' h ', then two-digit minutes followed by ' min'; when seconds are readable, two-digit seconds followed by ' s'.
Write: 12 h 28 min
